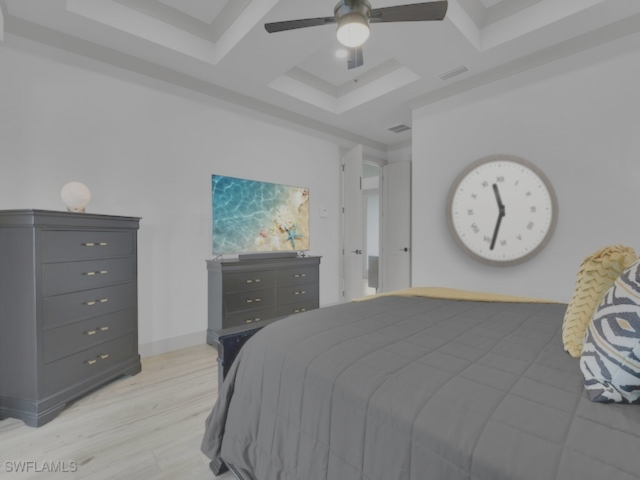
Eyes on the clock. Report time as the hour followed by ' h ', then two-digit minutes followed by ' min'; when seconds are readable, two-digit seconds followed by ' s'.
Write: 11 h 33 min
